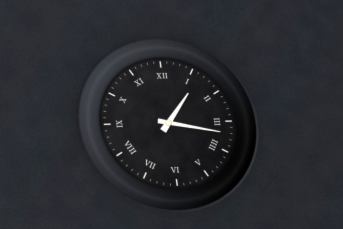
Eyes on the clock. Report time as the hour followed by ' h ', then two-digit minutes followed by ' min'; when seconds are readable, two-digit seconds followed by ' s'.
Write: 1 h 17 min
